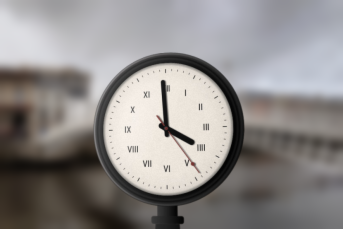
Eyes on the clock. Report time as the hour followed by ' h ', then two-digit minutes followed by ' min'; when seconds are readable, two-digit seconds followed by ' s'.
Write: 3 h 59 min 24 s
